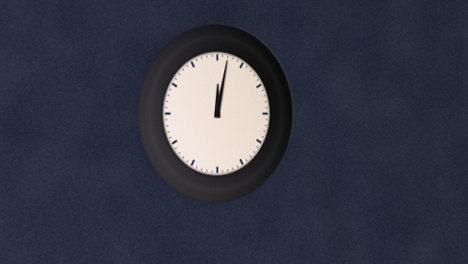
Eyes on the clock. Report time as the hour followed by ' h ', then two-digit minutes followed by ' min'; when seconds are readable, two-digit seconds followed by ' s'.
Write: 12 h 02 min
